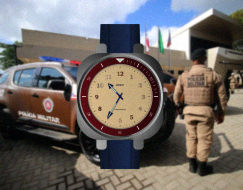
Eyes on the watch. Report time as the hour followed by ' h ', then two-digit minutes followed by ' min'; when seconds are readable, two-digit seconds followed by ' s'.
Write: 10 h 35 min
